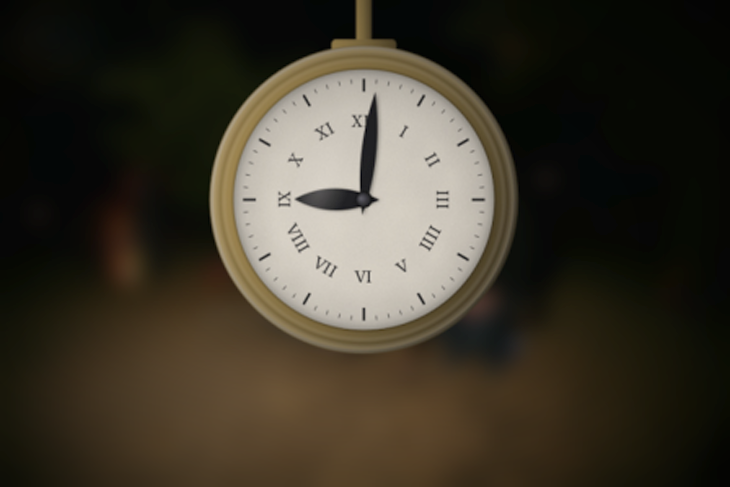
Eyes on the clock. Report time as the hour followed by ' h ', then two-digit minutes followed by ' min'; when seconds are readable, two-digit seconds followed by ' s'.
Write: 9 h 01 min
